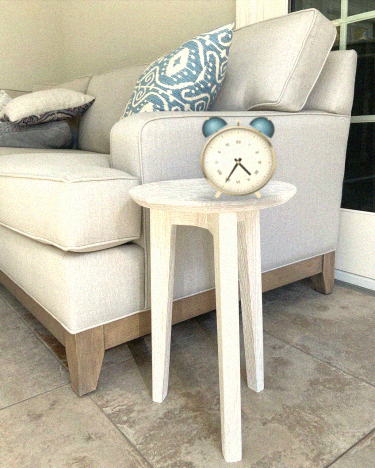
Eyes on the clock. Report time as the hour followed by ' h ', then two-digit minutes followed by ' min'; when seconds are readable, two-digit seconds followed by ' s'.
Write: 4 h 35 min
